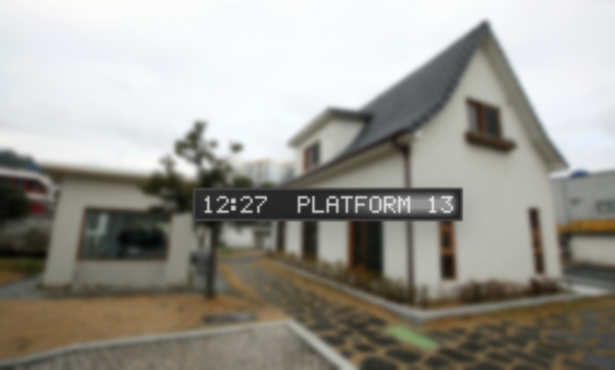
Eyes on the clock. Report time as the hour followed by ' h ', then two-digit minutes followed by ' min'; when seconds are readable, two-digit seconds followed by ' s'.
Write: 12 h 27 min
